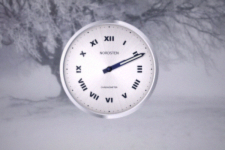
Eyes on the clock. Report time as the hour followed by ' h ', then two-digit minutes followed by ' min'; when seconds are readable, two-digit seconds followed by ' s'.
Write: 2 h 11 min
